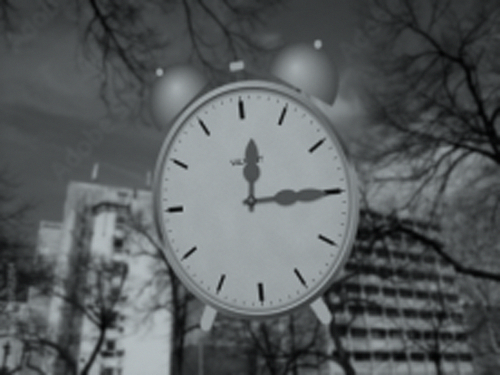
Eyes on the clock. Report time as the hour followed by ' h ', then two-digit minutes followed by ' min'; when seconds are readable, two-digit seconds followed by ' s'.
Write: 12 h 15 min
